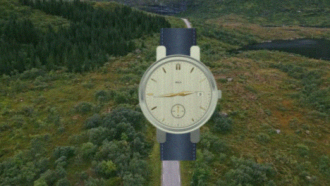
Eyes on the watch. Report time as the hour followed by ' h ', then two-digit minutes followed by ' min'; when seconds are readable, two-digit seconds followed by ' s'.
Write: 2 h 44 min
